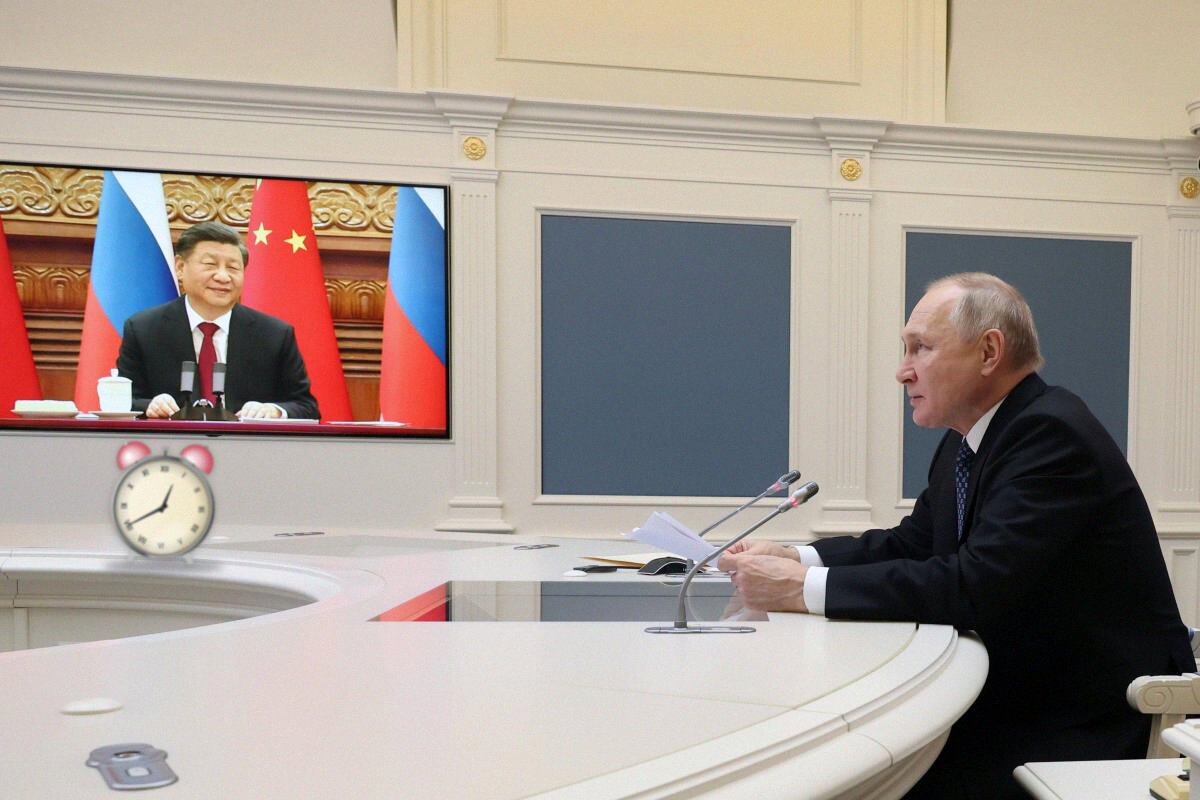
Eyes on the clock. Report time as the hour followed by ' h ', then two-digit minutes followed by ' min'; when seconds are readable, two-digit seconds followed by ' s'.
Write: 12 h 40 min
